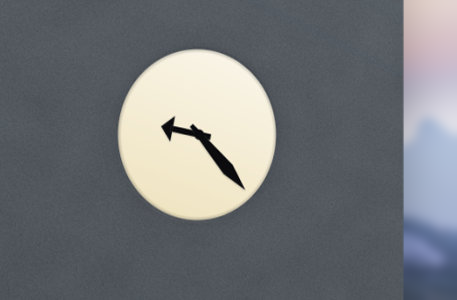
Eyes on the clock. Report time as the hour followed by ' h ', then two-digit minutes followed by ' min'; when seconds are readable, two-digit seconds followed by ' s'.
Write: 9 h 23 min
